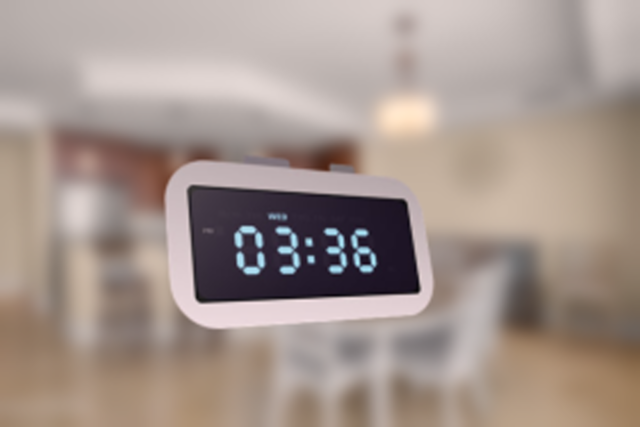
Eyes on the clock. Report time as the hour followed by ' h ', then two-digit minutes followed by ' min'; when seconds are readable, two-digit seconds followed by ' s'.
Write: 3 h 36 min
